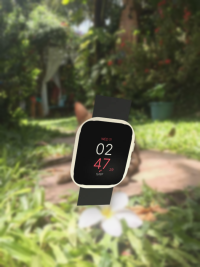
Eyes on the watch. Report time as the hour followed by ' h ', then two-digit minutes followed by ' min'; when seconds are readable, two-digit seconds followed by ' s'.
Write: 2 h 47 min
